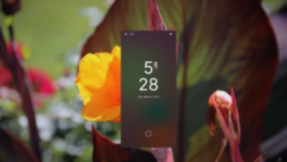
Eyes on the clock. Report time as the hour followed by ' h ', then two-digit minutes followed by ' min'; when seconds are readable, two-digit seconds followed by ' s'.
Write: 5 h 28 min
